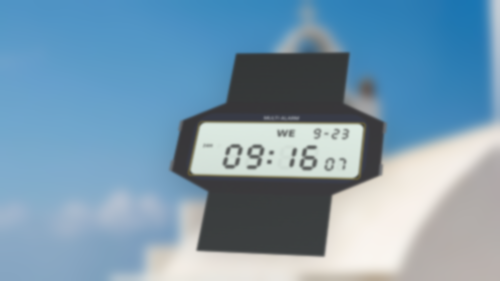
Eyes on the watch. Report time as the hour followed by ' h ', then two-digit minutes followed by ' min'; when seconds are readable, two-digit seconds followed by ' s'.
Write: 9 h 16 min 07 s
